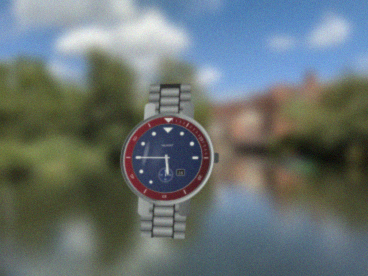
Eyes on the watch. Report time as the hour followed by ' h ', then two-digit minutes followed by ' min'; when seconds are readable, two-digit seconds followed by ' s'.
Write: 5 h 45 min
